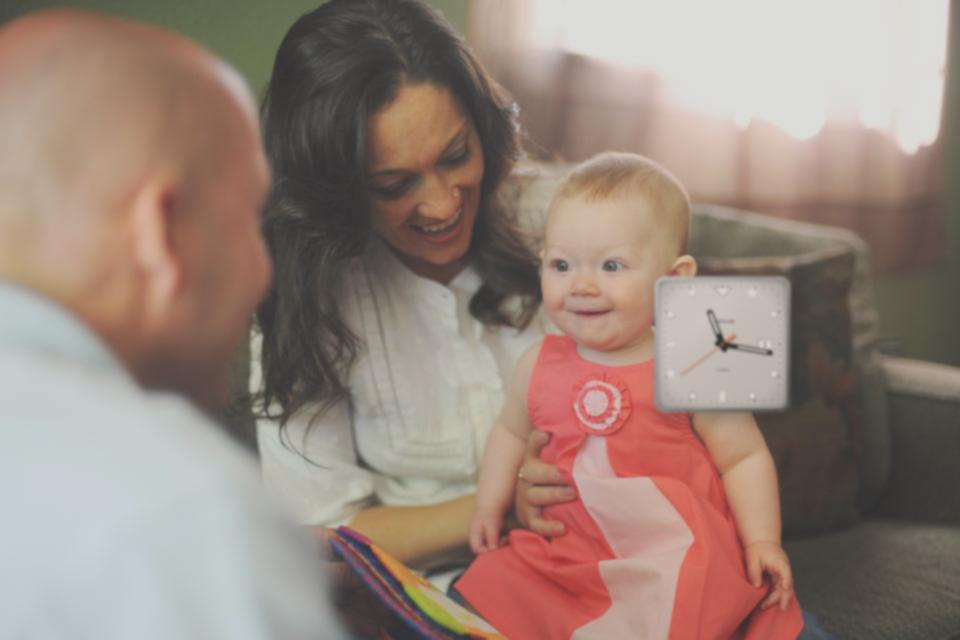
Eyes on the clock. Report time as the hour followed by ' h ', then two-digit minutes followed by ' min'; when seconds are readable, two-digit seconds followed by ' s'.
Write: 11 h 16 min 39 s
